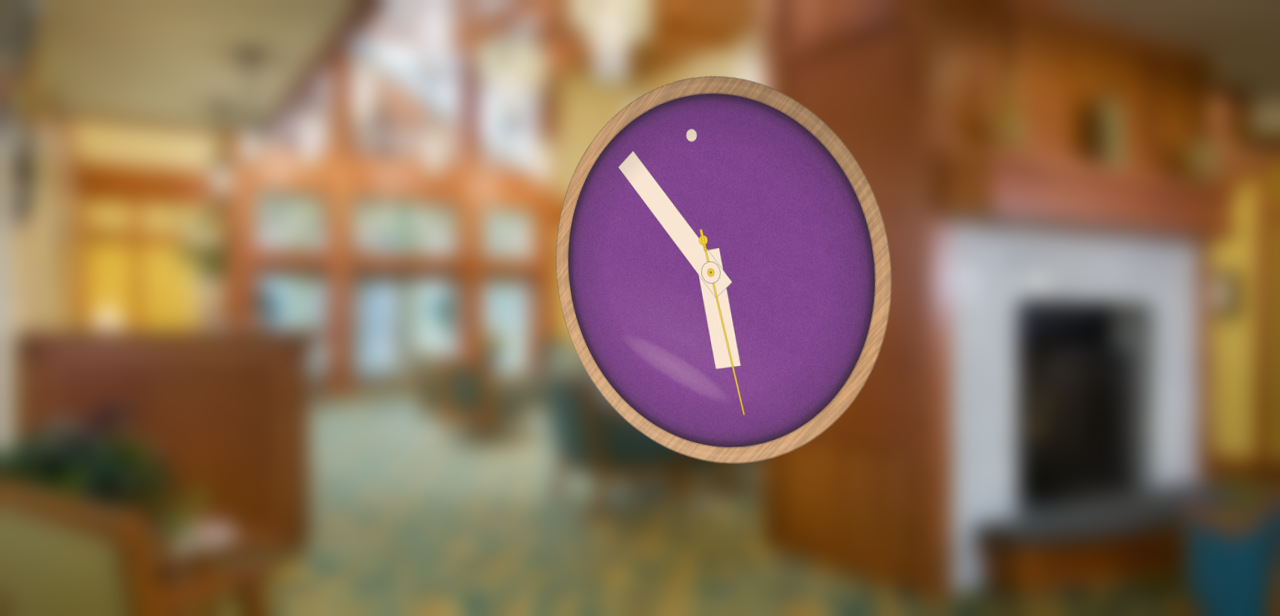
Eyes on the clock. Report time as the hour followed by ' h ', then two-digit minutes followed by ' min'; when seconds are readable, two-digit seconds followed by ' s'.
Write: 5 h 54 min 29 s
